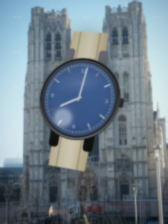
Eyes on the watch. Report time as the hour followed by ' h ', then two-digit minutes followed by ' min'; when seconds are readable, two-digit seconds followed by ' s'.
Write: 8 h 01 min
